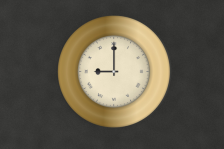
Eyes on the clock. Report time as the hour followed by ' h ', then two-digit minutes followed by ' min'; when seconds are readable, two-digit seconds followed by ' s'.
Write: 9 h 00 min
